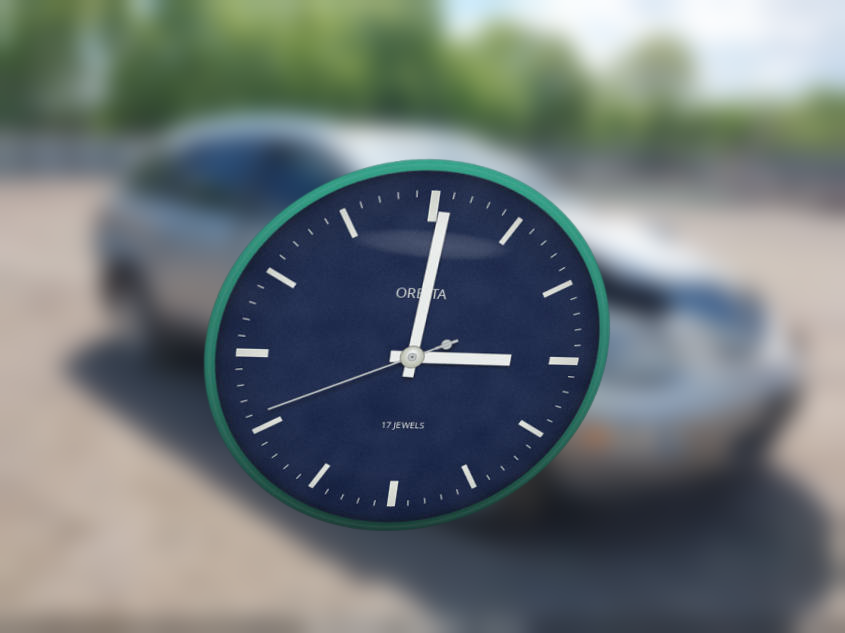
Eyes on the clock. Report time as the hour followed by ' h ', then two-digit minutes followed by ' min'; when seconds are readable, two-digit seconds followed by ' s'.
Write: 3 h 00 min 41 s
